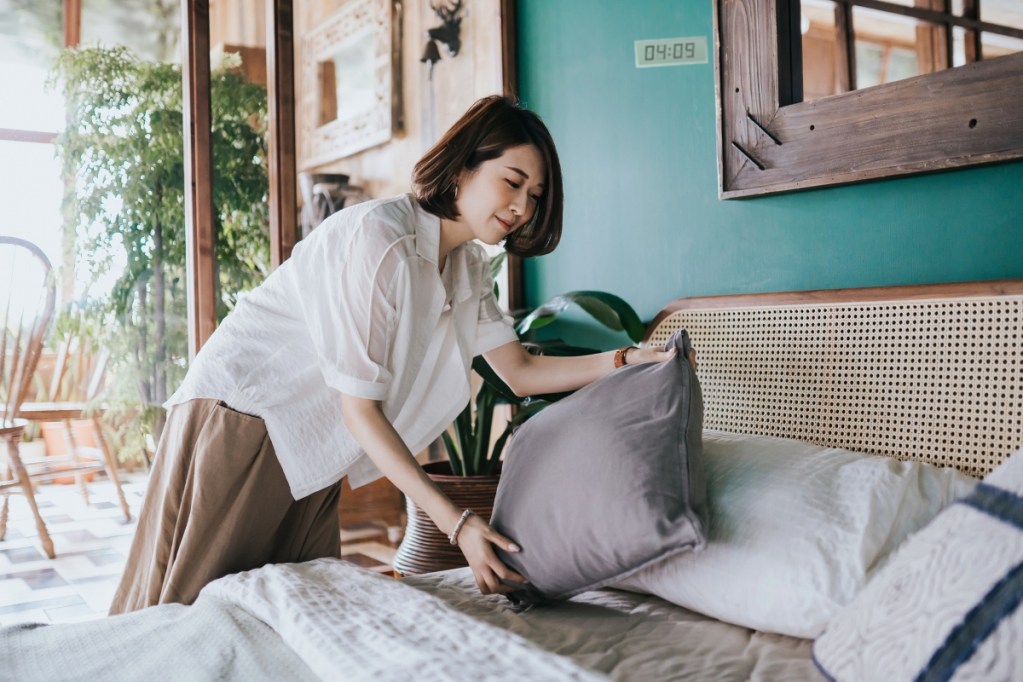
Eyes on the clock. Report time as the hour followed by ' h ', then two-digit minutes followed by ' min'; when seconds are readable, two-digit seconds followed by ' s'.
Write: 4 h 09 min
